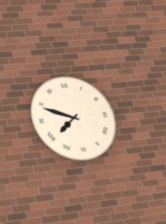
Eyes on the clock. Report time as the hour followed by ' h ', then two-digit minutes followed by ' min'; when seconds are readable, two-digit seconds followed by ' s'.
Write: 7 h 49 min
